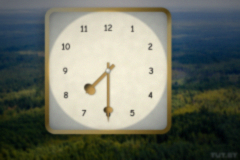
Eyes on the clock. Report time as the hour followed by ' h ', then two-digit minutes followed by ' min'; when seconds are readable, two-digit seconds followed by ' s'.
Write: 7 h 30 min
